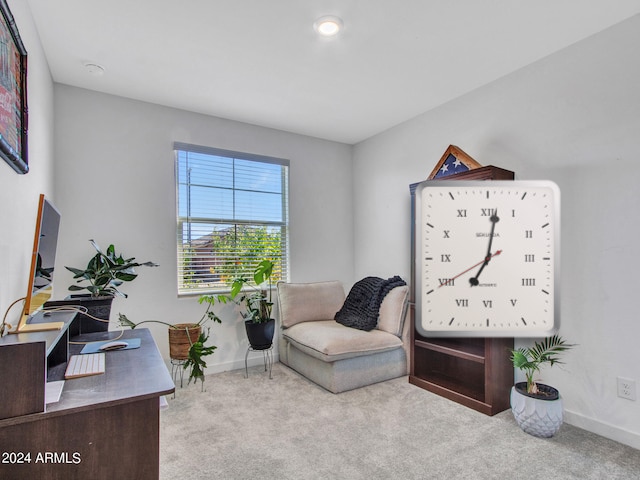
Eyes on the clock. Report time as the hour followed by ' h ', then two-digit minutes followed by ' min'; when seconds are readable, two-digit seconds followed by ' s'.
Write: 7 h 01 min 40 s
